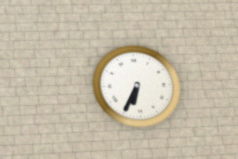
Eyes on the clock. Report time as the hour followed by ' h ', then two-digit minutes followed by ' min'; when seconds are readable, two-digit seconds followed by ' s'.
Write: 6 h 35 min
